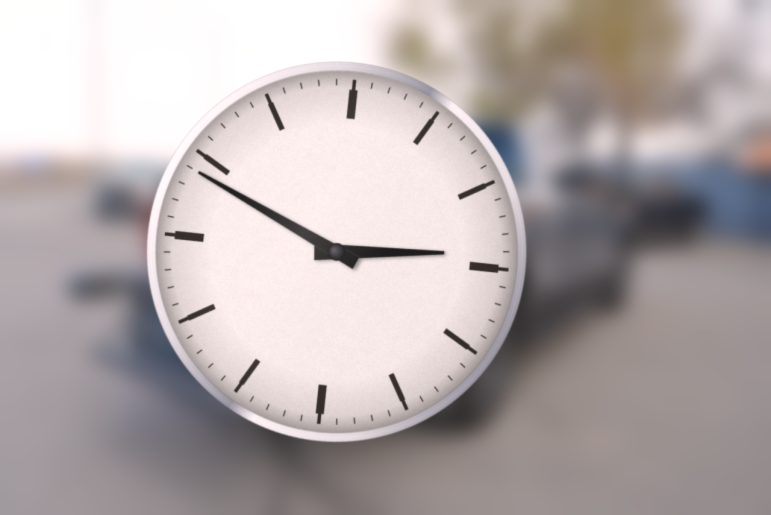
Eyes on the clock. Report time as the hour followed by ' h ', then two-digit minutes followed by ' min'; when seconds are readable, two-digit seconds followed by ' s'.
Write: 2 h 49 min
